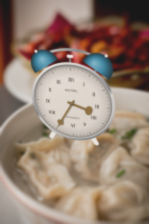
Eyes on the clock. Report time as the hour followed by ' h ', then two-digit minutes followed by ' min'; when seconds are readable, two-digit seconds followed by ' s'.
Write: 3 h 35 min
